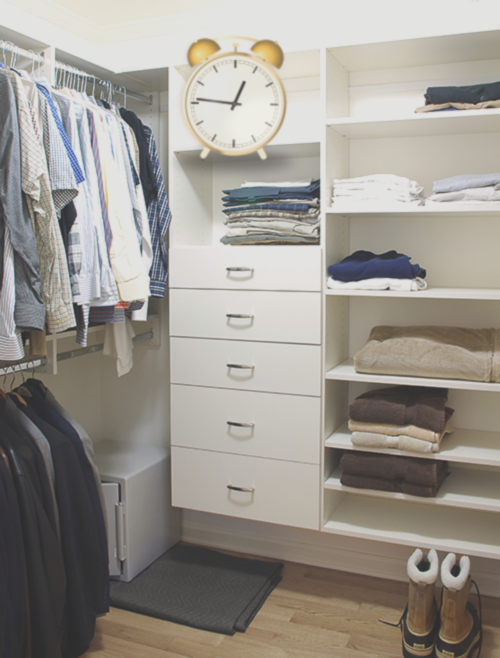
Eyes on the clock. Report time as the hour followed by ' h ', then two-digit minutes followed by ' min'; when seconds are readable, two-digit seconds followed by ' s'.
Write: 12 h 46 min
